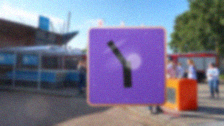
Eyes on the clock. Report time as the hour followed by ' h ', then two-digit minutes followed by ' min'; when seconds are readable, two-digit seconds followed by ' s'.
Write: 5 h 54 min
